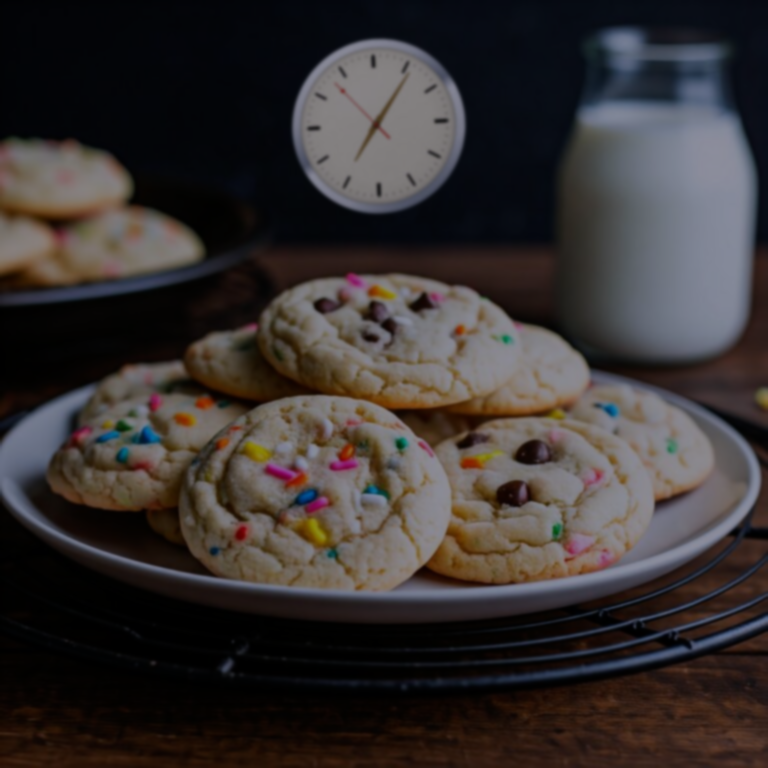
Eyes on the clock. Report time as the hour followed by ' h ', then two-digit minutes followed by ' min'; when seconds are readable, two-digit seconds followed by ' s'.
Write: 7 h 05 min 53 s
